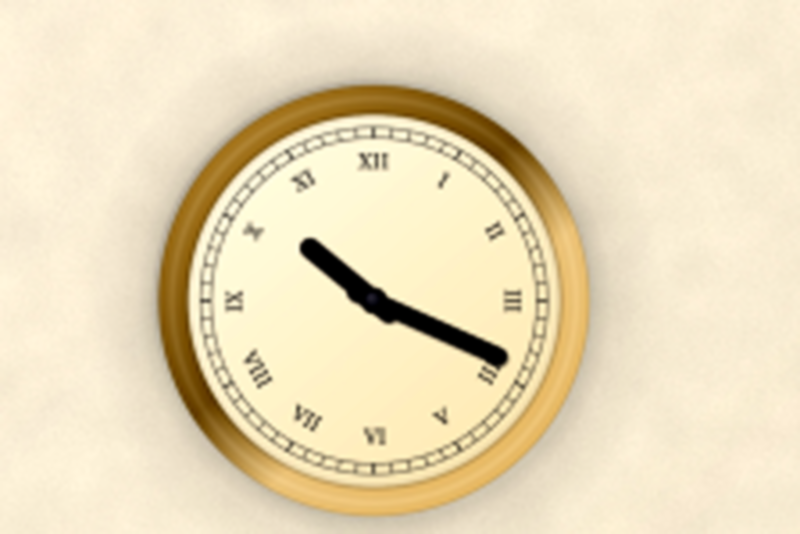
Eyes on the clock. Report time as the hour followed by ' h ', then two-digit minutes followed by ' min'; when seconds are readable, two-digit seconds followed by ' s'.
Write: 10 h 19 min
